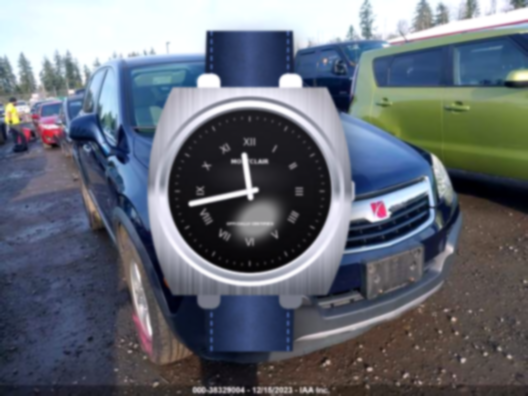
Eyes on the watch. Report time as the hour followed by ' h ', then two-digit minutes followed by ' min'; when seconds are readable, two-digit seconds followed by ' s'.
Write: 11 h 43 min
